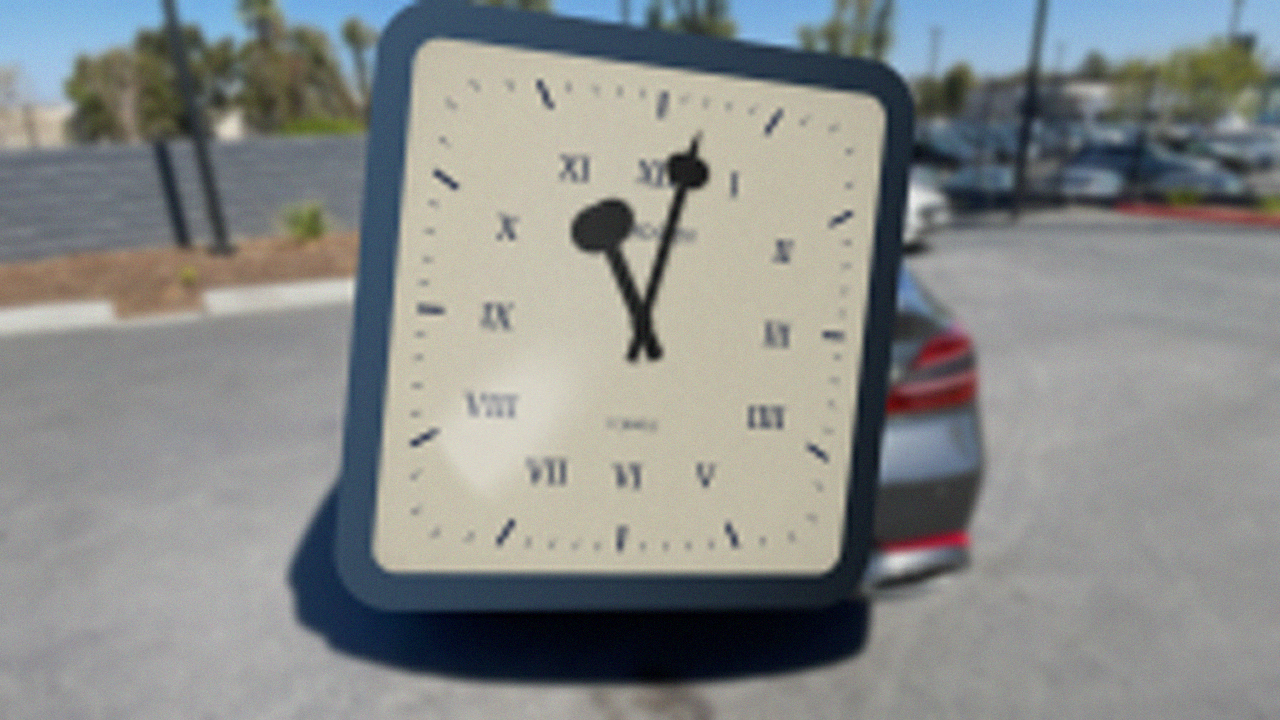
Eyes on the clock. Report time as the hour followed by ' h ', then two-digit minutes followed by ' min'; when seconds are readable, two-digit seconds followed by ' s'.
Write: 11 h 02 min
